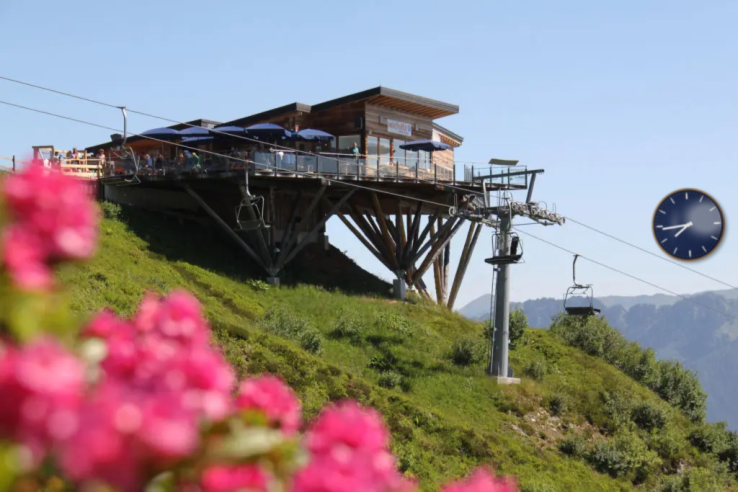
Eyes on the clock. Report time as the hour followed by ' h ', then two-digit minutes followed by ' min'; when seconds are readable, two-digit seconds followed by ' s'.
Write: 7 h 44 min
